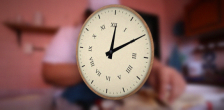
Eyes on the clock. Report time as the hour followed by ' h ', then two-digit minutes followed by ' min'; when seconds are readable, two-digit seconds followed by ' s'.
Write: 12 h 10 min
